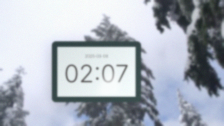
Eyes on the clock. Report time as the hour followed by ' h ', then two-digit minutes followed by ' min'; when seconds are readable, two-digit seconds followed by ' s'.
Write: 2 h 07 min
